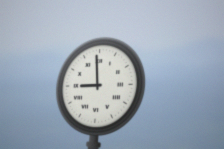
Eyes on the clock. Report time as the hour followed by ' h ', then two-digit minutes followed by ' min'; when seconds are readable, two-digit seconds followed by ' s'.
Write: 8 h 59 min
